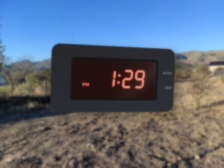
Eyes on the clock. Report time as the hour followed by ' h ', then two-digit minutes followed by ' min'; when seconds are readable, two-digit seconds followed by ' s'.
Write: 1 h 29 min
